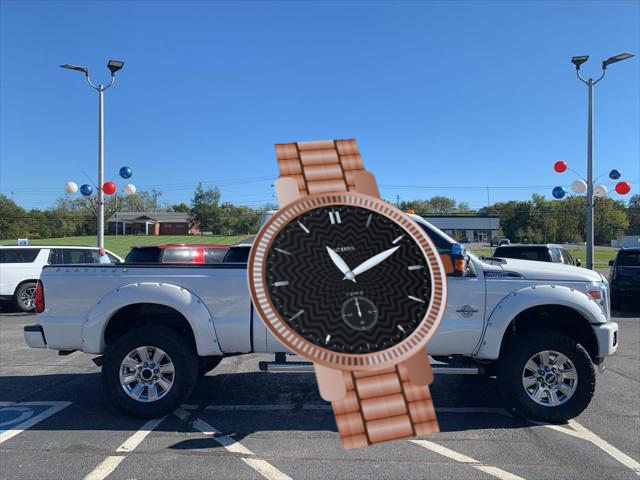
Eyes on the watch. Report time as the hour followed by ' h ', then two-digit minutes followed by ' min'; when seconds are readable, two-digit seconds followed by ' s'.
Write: 11 h 11 min
